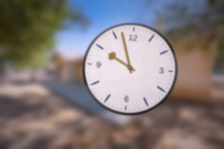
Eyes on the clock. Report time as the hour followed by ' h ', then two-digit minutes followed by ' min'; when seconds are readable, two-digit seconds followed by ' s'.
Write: 9 h 57 min
